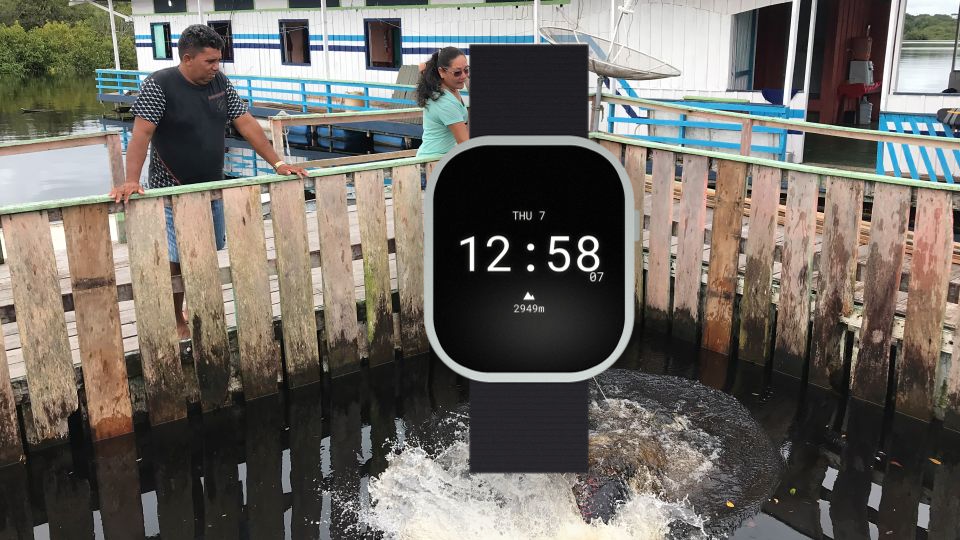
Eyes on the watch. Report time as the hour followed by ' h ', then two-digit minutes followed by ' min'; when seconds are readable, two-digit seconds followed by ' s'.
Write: 12 h 58 min 07 s
